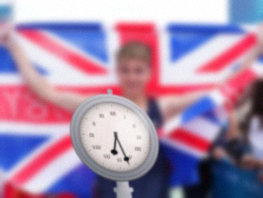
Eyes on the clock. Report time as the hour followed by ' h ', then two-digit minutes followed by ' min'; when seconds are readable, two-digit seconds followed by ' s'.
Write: 6 h 27 min
